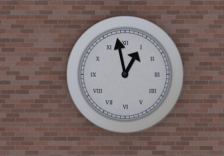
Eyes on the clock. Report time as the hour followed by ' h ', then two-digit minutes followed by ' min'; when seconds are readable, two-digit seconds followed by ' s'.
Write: 12 h 58 min
